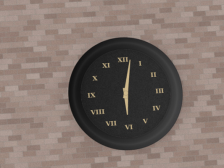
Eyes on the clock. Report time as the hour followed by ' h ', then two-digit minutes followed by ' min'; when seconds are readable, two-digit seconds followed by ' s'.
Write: 6 h 02 min
